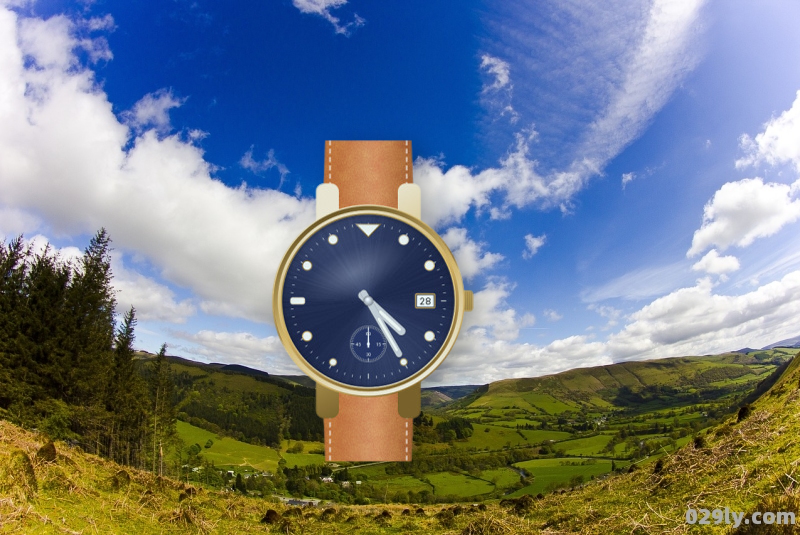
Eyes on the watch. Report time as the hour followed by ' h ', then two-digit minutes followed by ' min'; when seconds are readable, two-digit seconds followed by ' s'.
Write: 4 h 25 min
